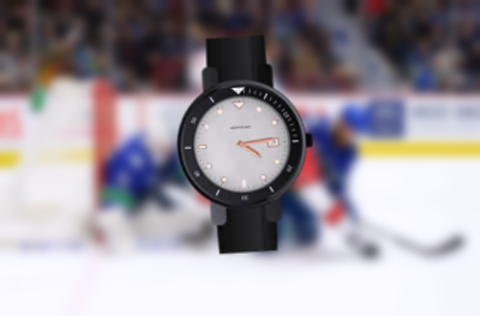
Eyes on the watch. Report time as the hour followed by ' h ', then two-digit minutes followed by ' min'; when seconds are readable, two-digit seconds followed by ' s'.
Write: 4 h 14 min
